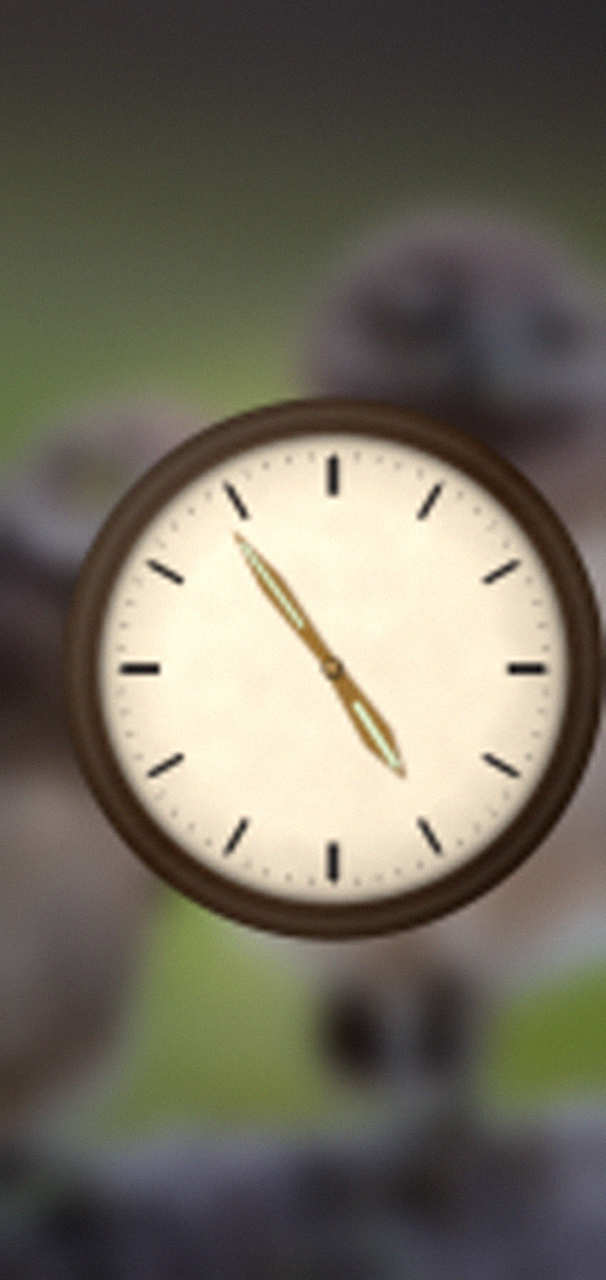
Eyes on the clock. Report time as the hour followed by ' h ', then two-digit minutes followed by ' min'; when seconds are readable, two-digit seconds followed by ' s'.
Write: 4 h 54 min
